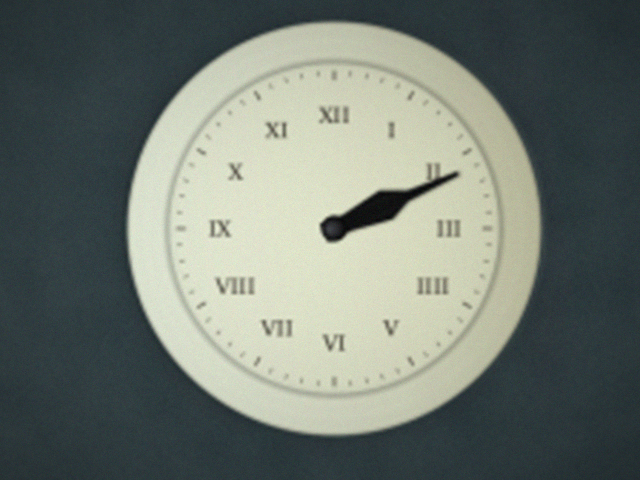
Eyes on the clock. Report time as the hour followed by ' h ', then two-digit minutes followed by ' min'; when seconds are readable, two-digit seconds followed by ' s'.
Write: 2 h 11 min
